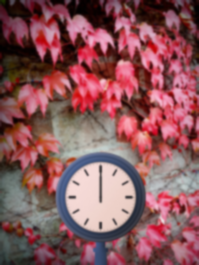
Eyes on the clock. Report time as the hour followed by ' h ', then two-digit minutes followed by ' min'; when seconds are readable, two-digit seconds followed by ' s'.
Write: 12 h 00 min
